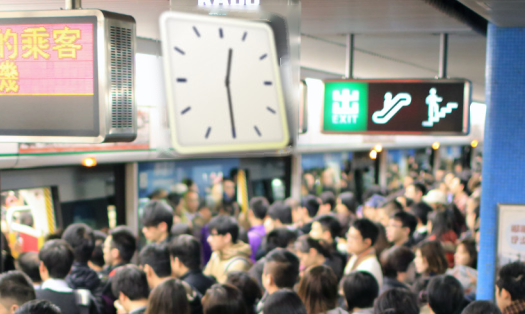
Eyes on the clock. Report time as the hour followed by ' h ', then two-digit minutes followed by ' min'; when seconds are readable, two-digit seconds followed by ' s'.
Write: 12 h 30 min
